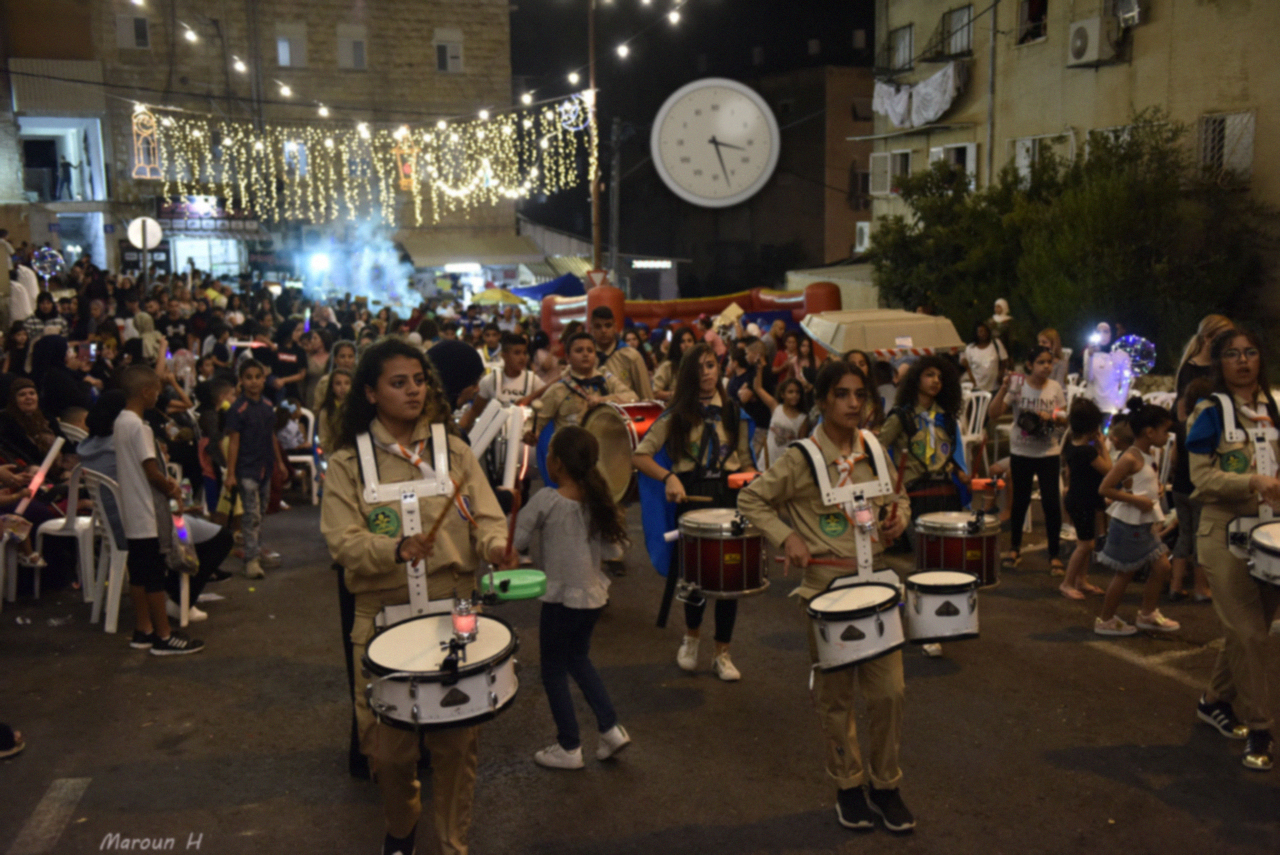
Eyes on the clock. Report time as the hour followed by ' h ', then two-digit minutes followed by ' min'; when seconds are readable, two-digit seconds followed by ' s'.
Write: 3 h 27 min
